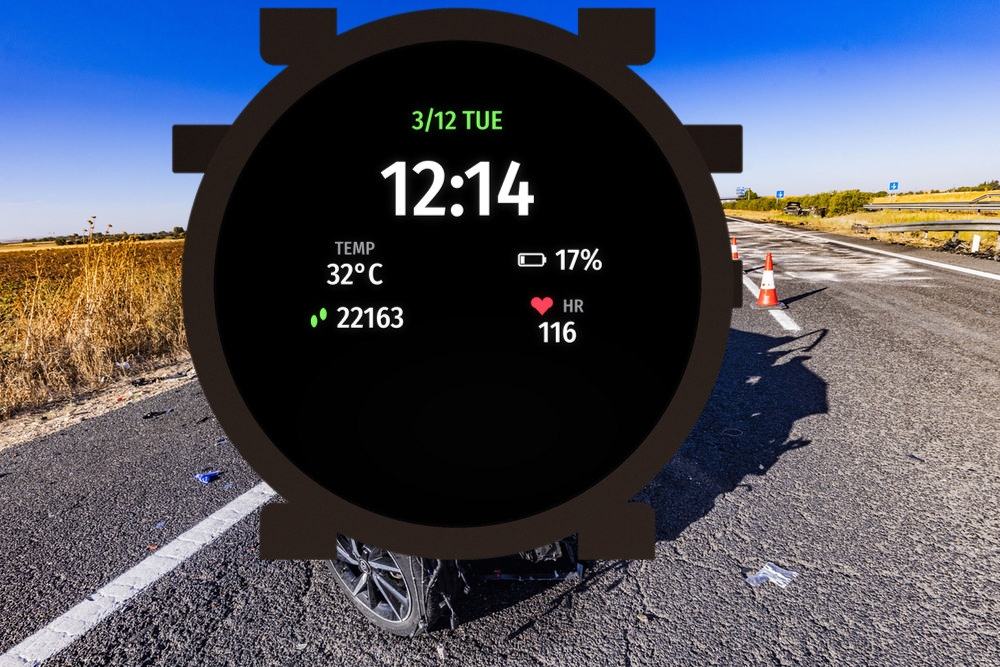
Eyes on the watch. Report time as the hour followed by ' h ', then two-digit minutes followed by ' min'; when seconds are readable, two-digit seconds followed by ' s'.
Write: 12 h 14 min
